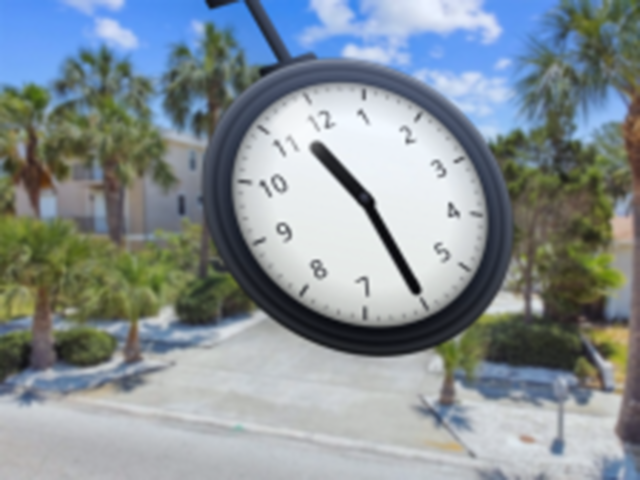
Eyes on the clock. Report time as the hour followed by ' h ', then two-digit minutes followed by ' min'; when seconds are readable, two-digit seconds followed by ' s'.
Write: 11 h 30 min
